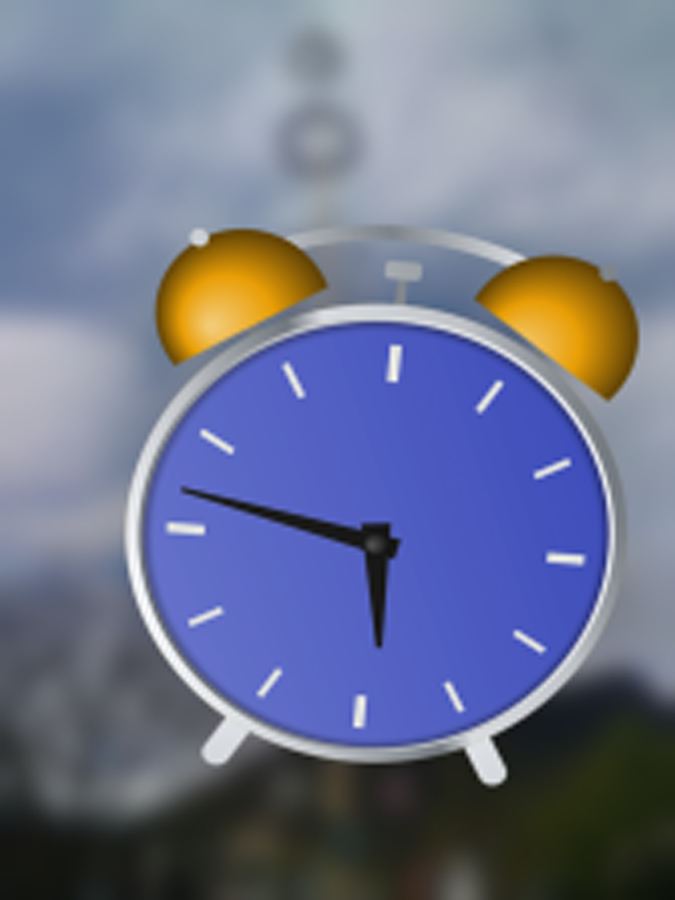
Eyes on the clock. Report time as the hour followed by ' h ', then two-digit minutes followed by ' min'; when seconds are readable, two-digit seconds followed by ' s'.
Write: 5 h 47 min
